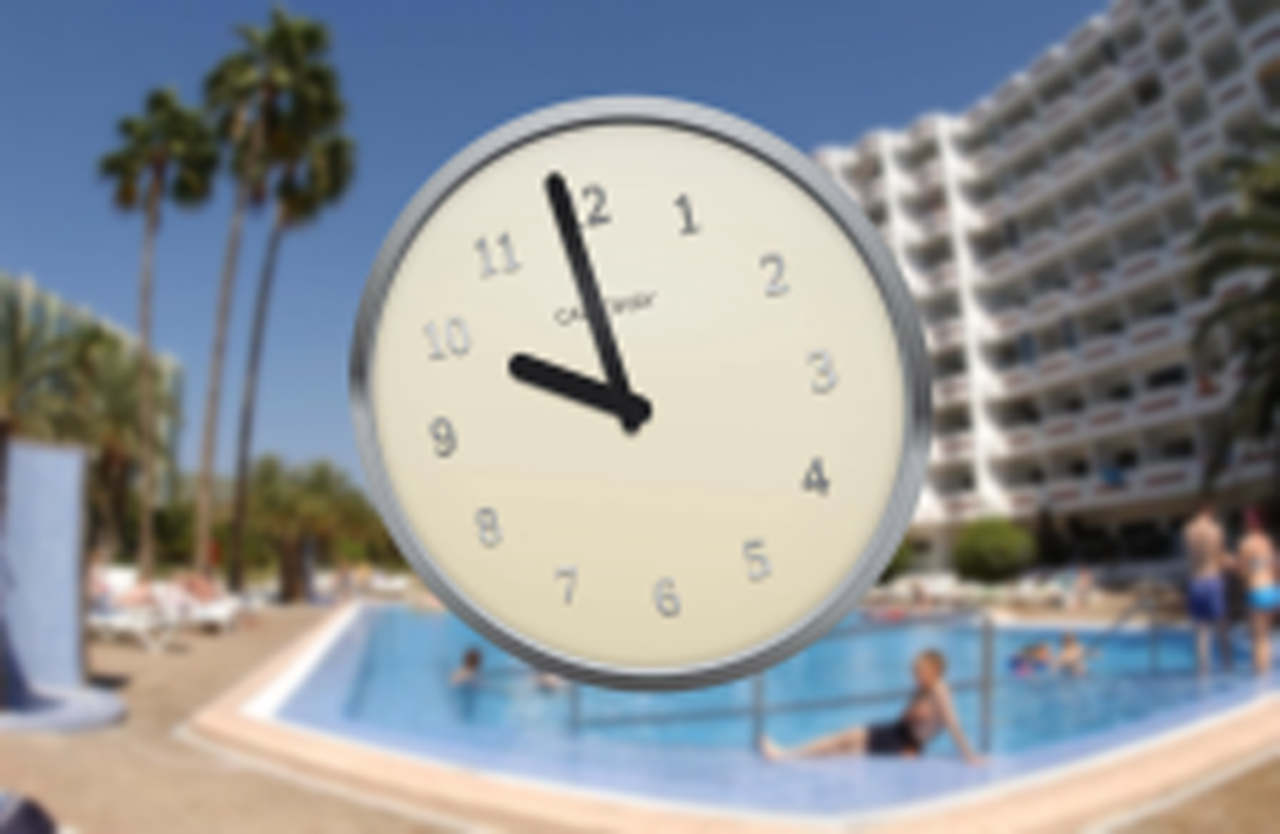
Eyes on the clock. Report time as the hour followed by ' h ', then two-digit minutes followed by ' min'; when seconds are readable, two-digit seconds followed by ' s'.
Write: 9 h 59 min
